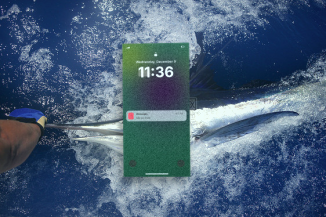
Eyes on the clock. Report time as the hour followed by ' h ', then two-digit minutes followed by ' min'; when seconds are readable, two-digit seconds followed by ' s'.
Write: 11 h 36 min
